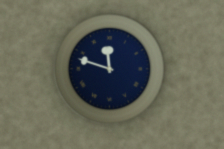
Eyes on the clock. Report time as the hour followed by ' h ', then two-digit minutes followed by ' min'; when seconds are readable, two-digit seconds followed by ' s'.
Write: 11 h 48 min
